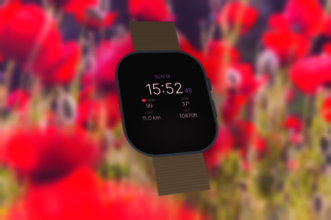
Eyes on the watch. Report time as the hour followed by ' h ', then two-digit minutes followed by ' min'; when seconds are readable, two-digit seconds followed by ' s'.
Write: 15 h 52 min
